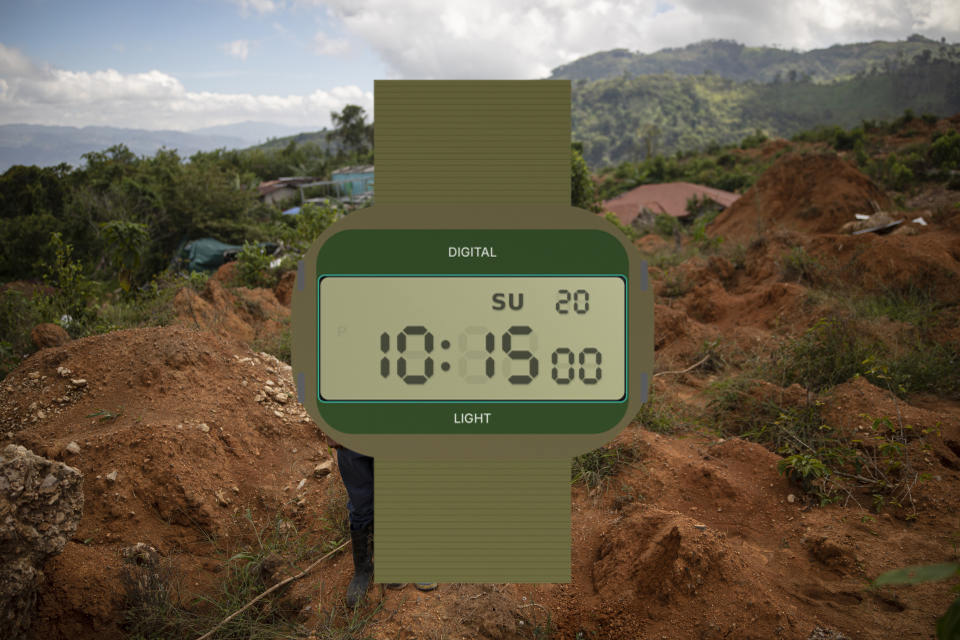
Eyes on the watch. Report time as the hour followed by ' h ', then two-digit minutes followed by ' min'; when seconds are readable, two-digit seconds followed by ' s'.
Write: 10 h 15 min 00 s
